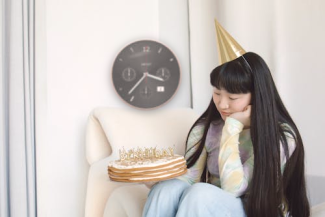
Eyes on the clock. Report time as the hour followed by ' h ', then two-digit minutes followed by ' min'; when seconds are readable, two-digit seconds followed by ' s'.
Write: 3 h 37 min
